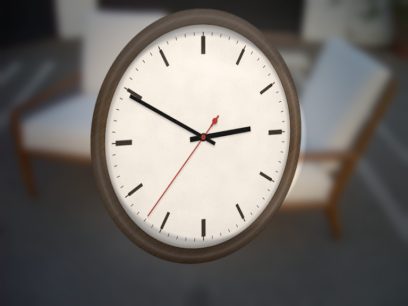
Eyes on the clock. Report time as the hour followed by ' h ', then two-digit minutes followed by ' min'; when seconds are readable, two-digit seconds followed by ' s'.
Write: 2 h 49 min 37 s
